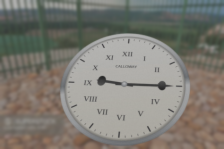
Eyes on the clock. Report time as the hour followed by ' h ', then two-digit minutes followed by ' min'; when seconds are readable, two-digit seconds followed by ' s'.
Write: 9 h 15 min
